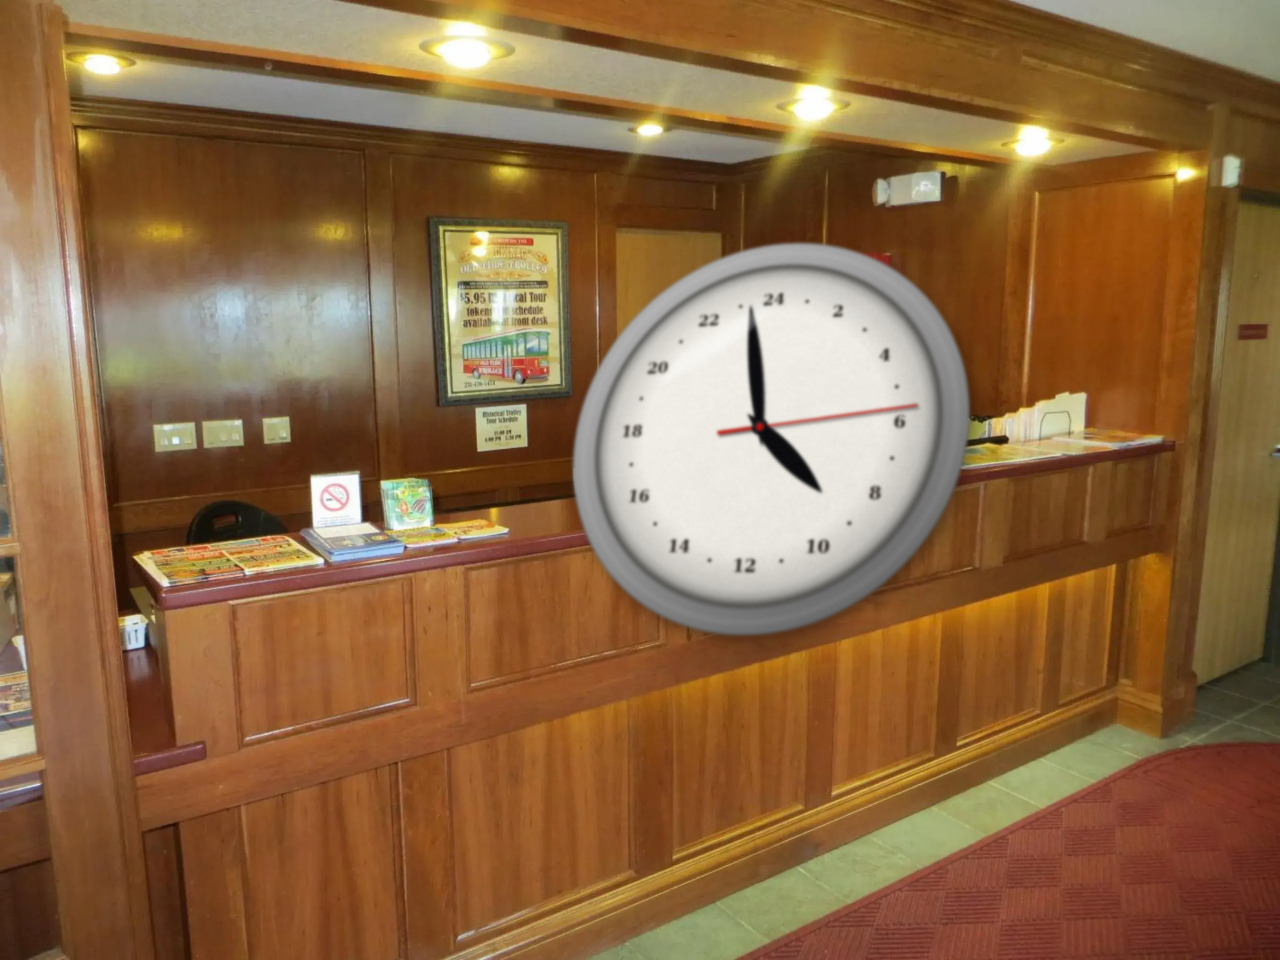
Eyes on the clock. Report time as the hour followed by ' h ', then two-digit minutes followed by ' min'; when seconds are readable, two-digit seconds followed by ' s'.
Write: 8 h 58 min 14 s
